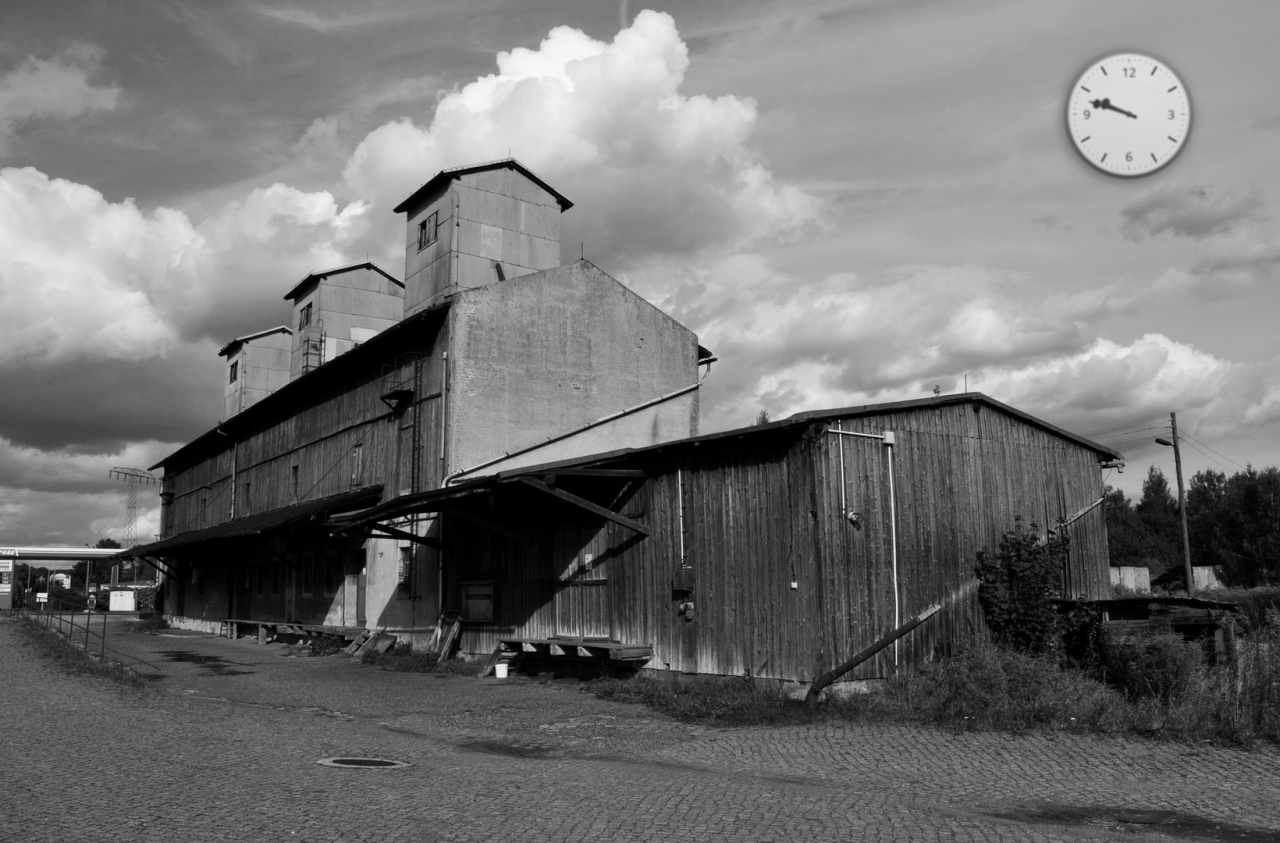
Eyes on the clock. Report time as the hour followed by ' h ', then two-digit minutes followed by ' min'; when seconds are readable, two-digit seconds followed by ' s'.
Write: 9 h 48 min
